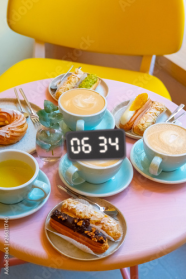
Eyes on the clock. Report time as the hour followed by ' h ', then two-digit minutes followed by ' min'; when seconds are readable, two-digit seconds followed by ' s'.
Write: 6 h 34 min
